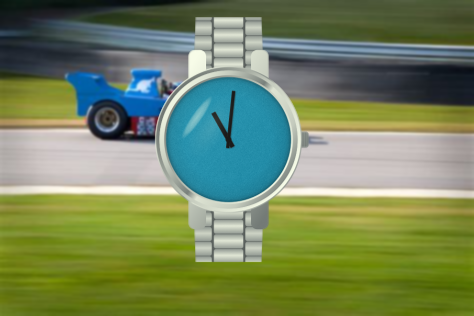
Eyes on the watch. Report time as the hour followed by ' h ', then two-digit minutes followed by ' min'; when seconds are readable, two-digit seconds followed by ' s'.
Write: 11 h 01 min
